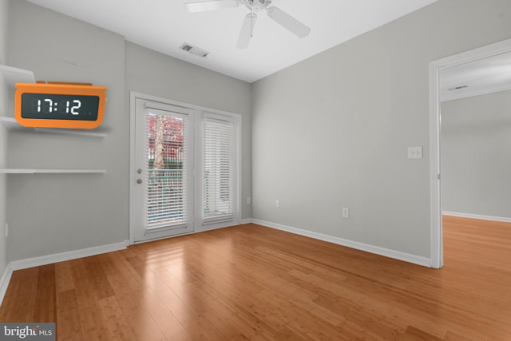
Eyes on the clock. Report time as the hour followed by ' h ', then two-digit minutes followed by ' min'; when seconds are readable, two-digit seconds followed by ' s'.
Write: 17 h 12 min
